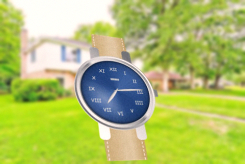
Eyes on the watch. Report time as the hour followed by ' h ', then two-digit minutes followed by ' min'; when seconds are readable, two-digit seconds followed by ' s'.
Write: 7 h 14 min
